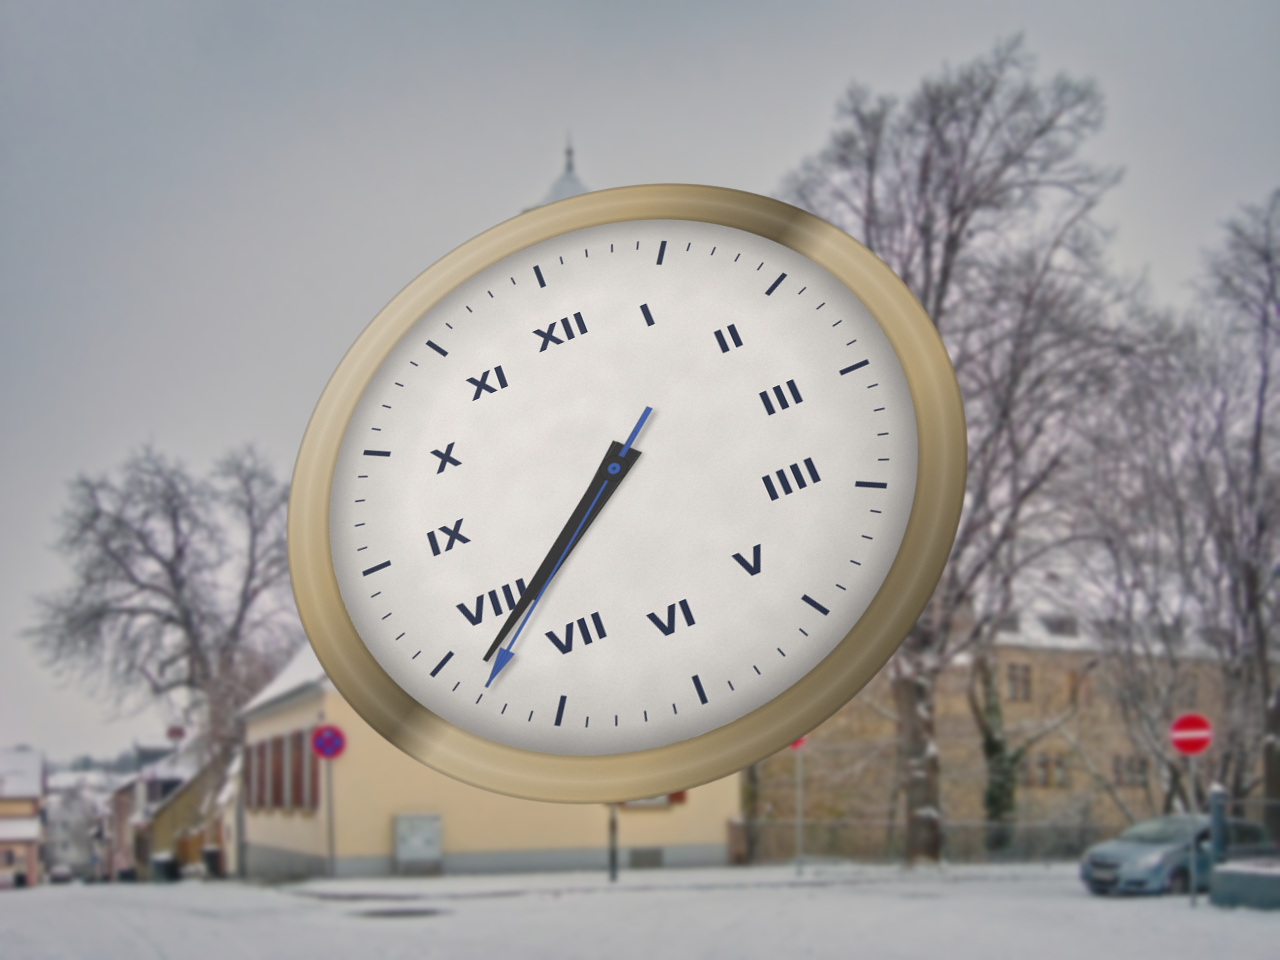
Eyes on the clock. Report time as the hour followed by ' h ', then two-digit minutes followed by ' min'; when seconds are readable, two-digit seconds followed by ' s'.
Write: 7 h 38 min 38 s
